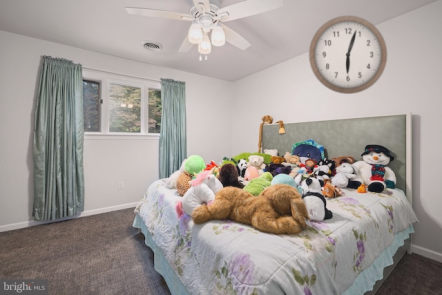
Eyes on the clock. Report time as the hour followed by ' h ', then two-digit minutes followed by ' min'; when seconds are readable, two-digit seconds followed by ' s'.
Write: 6 h 03 min
